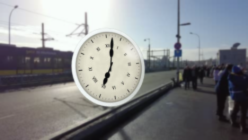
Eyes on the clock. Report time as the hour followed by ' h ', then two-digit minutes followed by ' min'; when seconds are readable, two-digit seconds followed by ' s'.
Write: 7 h 02 min
